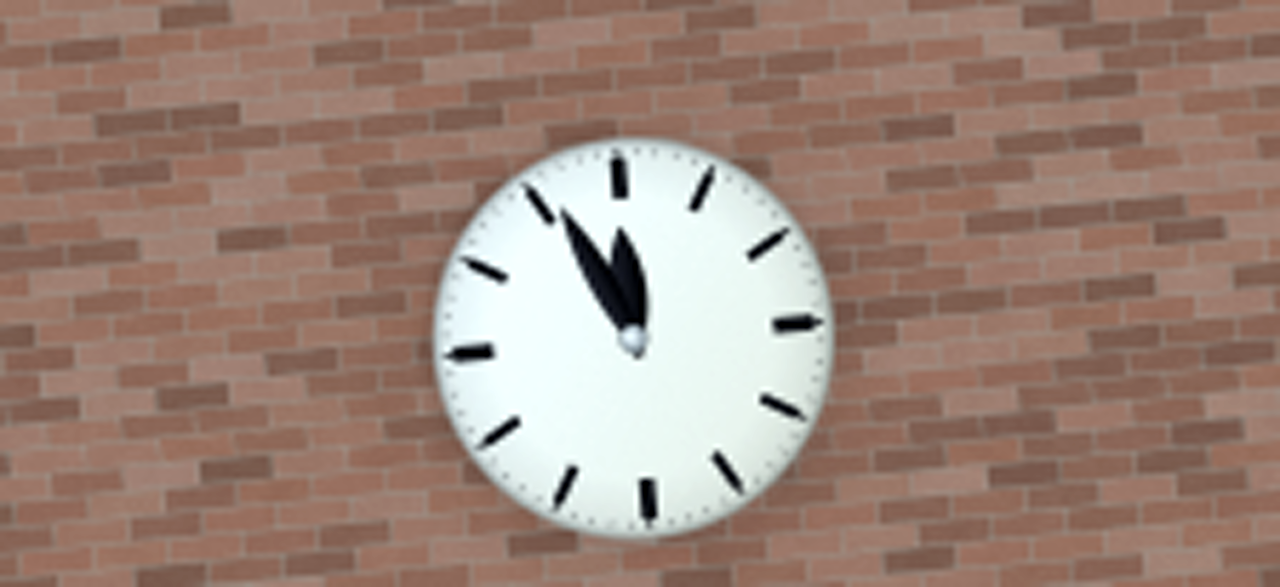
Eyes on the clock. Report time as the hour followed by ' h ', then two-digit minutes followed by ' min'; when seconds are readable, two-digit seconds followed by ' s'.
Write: 11 h 56 min
